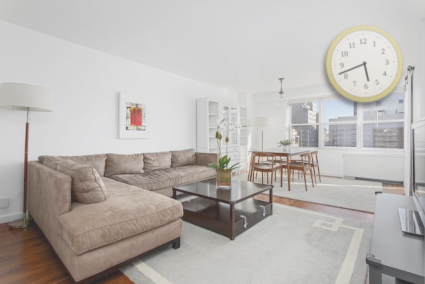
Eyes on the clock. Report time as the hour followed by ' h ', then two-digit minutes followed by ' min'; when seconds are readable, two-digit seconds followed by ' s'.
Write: 5 h 42 min
